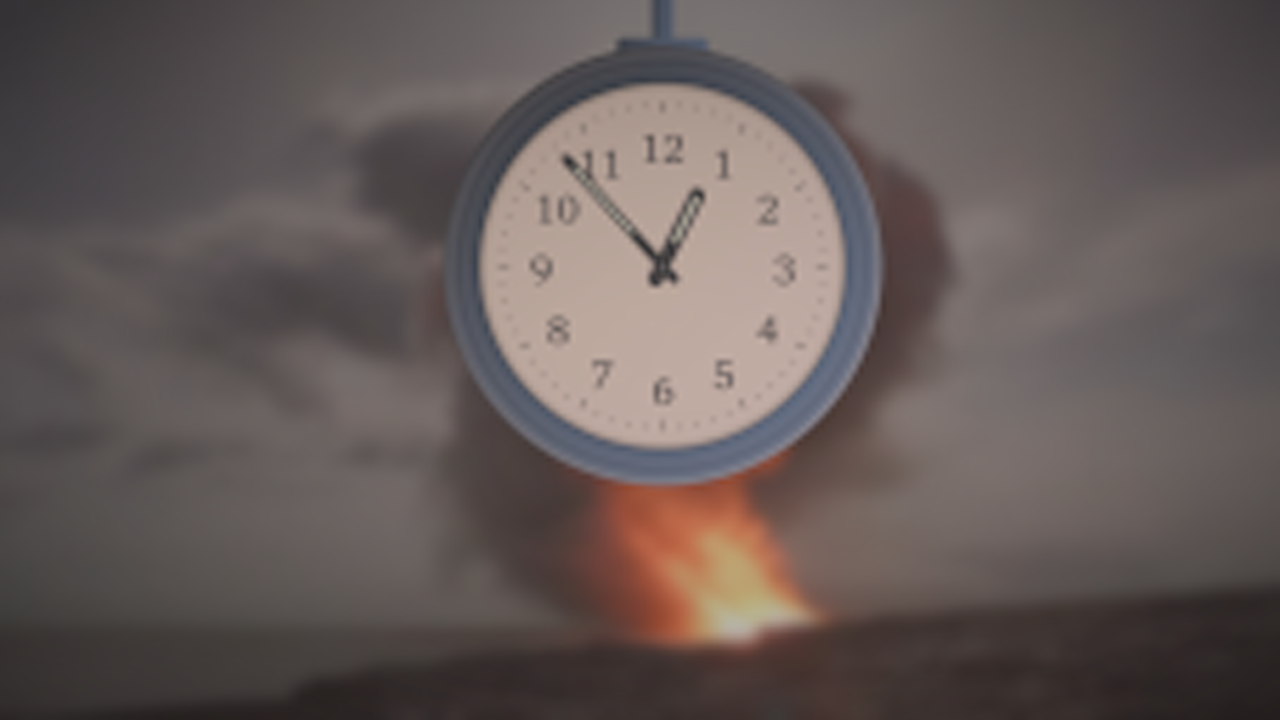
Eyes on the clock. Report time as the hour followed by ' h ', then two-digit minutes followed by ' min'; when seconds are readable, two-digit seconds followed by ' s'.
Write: 12 h 53 min
